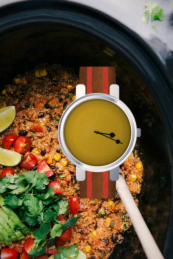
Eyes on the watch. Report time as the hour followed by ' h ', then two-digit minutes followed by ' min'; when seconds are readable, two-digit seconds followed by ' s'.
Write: 3 h 19 min
